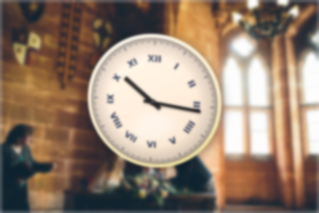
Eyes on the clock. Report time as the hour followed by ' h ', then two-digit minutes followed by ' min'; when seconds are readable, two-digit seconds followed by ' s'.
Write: 10 h 16 min
